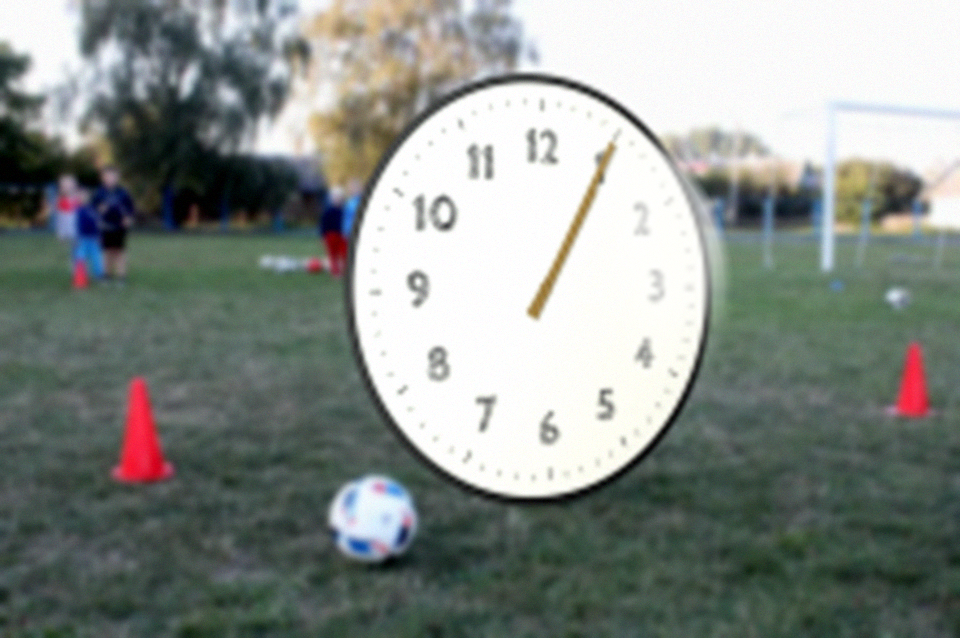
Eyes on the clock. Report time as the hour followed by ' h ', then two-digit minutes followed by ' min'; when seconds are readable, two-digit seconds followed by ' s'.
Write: 1 h 05 min
